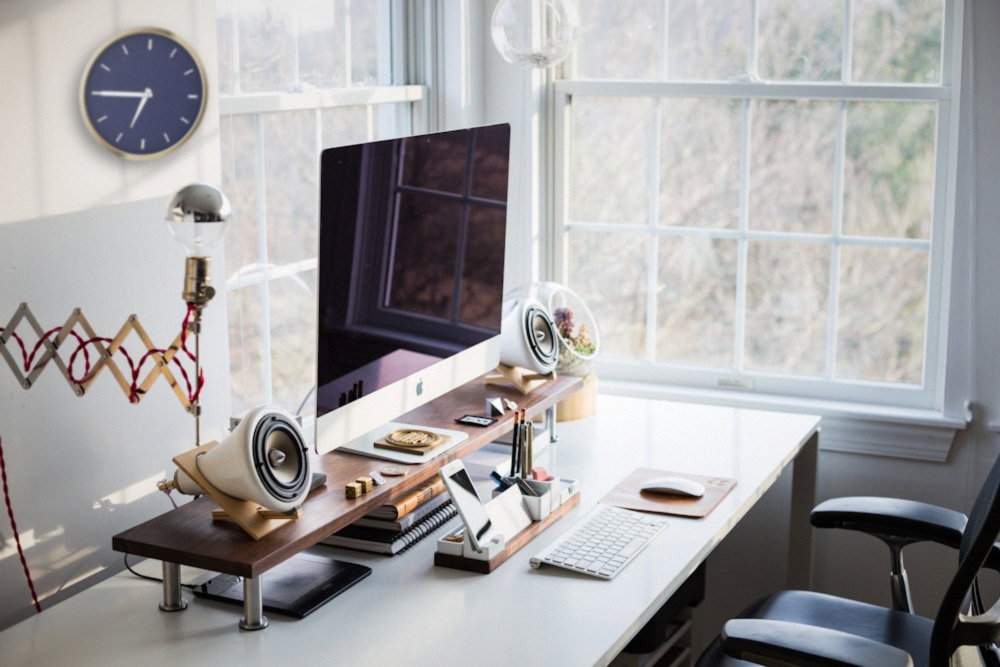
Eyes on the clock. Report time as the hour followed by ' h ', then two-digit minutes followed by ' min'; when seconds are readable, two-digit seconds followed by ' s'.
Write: 6 h 45 min
